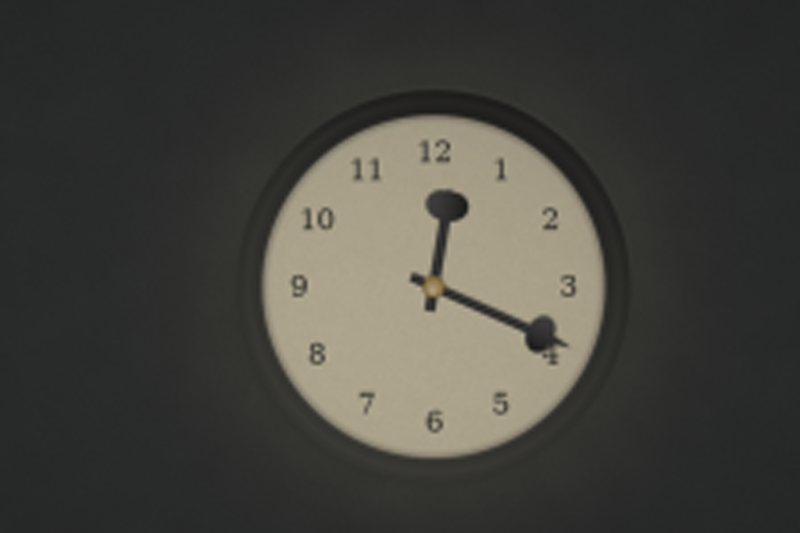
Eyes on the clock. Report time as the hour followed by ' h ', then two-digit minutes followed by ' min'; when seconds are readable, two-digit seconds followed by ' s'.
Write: 12 h 19 min
